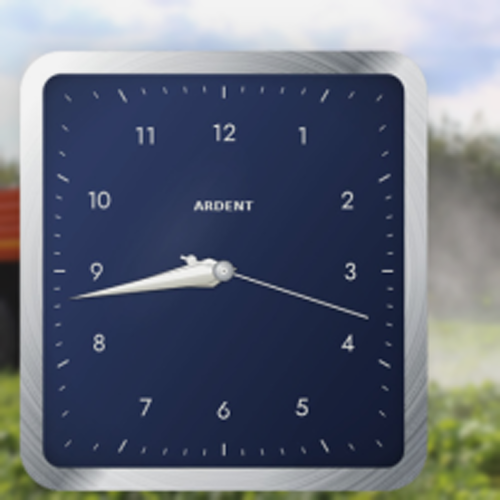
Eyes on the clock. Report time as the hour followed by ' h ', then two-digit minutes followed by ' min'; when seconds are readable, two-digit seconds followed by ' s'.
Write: 8 h 43 min 18 s
